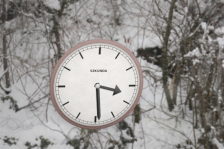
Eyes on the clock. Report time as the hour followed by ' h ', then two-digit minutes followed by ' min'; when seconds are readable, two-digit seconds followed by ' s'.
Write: 3 h 29 min
